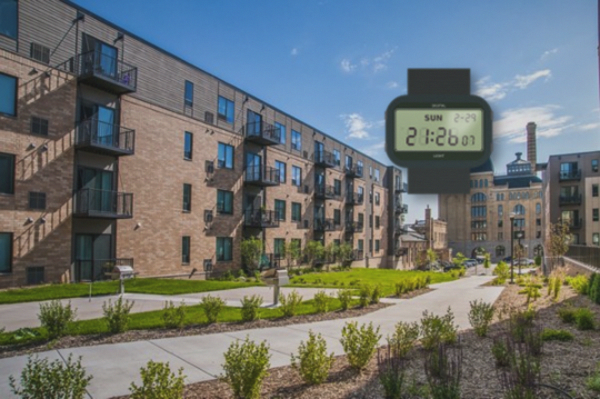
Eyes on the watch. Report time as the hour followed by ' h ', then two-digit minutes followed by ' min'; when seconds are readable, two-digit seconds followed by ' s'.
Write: 21 h 26 min 07 s
